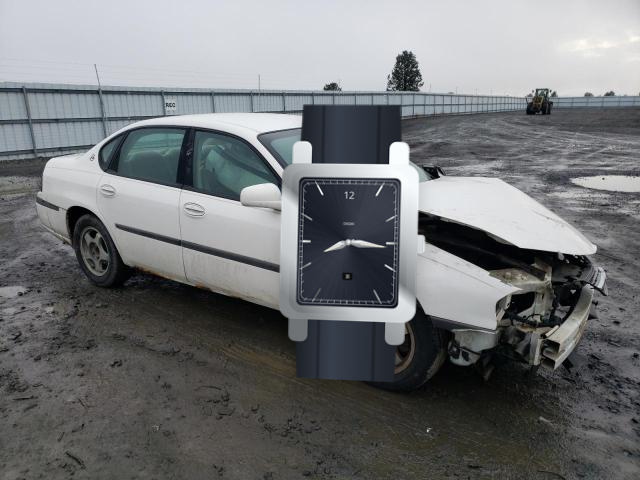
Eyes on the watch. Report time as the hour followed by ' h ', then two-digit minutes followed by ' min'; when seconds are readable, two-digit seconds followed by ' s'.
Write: 8 h 16 min
